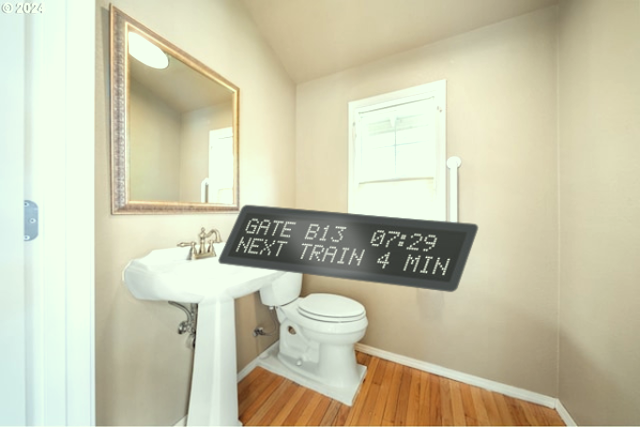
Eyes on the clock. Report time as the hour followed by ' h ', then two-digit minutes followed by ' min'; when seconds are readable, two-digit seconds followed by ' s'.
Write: 7 h 29 min
